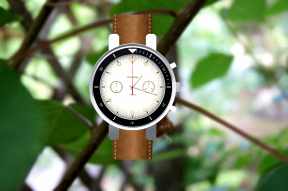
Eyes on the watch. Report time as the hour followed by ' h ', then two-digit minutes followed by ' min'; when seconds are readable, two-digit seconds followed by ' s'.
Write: 1 h 18 min
